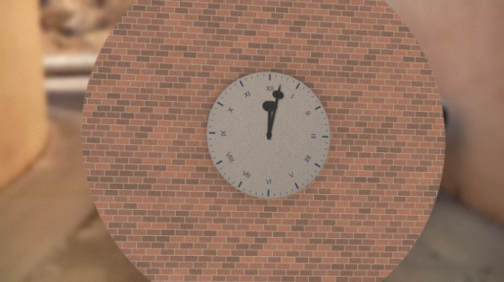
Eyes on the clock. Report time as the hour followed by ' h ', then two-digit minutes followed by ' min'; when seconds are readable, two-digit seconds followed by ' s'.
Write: 12 h 02 min
